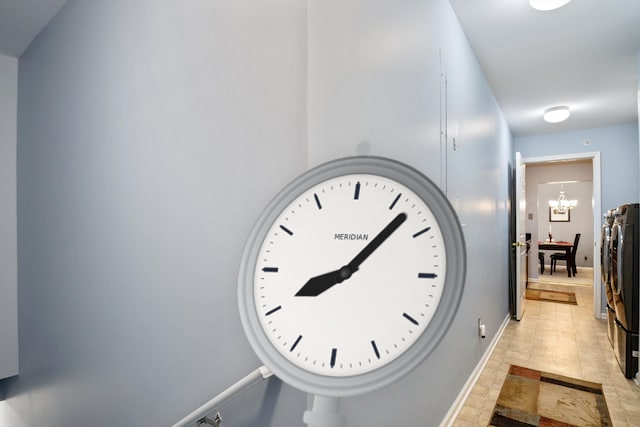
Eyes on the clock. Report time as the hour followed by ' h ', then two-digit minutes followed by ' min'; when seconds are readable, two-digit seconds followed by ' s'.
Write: 8 h 07 min
